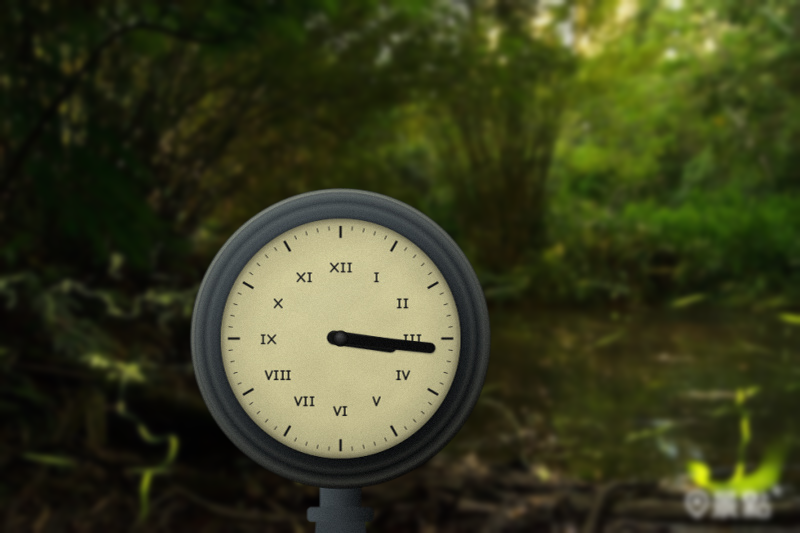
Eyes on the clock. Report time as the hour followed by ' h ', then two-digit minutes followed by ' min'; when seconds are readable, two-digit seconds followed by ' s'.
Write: 3 h 16 min
